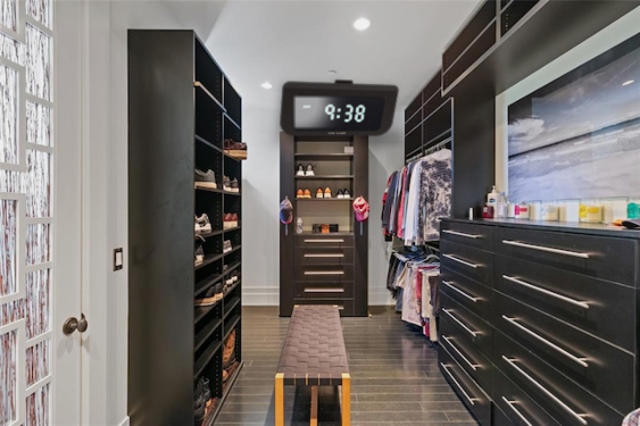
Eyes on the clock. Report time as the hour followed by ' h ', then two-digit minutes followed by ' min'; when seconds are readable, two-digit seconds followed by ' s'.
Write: 9 h 38 min
